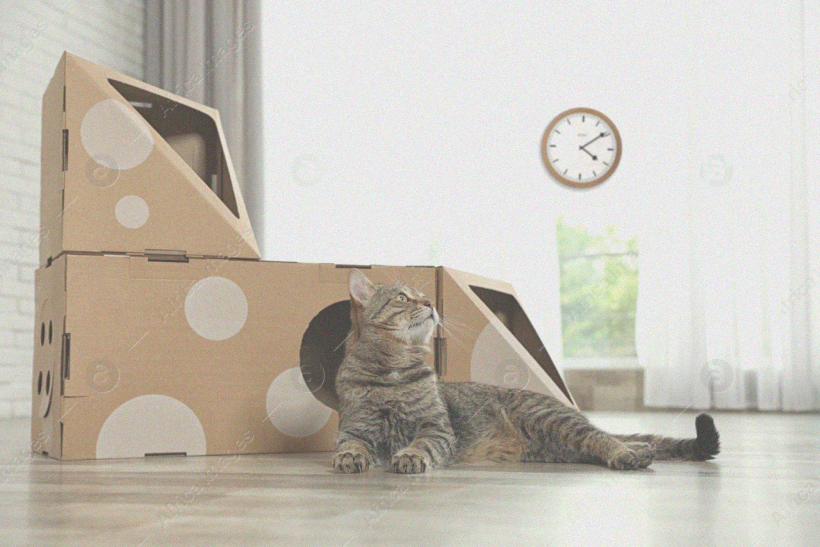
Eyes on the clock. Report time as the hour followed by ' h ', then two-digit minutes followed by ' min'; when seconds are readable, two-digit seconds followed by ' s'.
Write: 4 h 09 min
